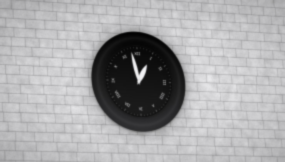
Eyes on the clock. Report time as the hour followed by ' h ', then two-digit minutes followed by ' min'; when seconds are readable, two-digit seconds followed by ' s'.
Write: 12 h 58 min
